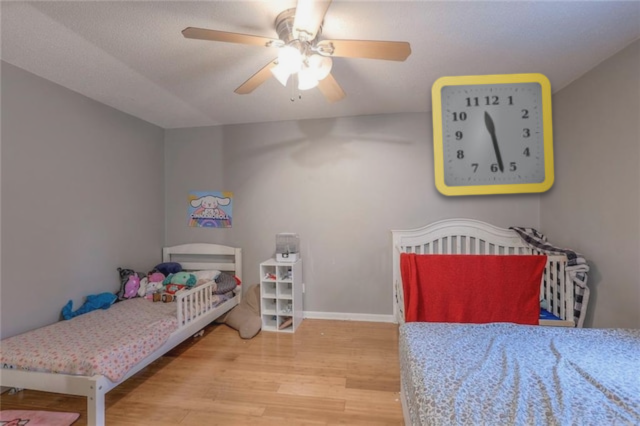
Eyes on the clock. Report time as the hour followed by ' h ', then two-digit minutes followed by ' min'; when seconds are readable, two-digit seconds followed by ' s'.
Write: 11 h 28 min
